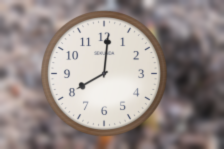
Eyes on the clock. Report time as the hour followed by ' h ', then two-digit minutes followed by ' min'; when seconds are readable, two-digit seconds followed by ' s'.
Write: 8 h 01 min
